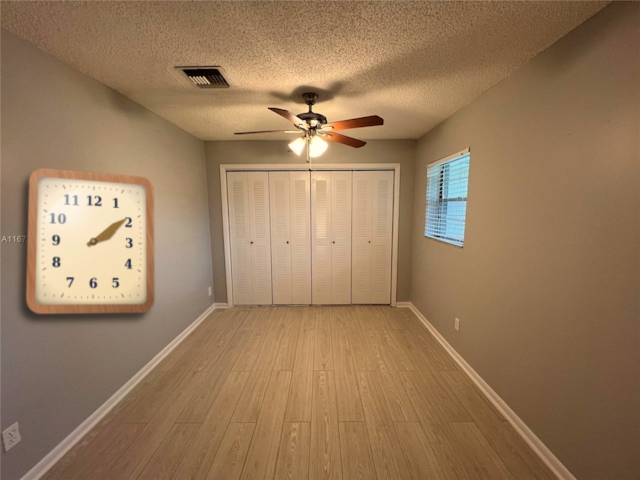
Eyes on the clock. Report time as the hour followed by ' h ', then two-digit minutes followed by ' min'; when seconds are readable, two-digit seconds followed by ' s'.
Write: 2 h 09 min
